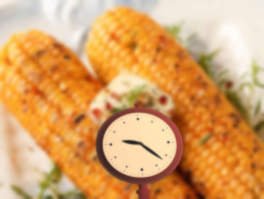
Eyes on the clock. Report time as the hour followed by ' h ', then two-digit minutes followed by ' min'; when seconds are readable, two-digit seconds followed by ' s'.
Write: 9 h 22 min
